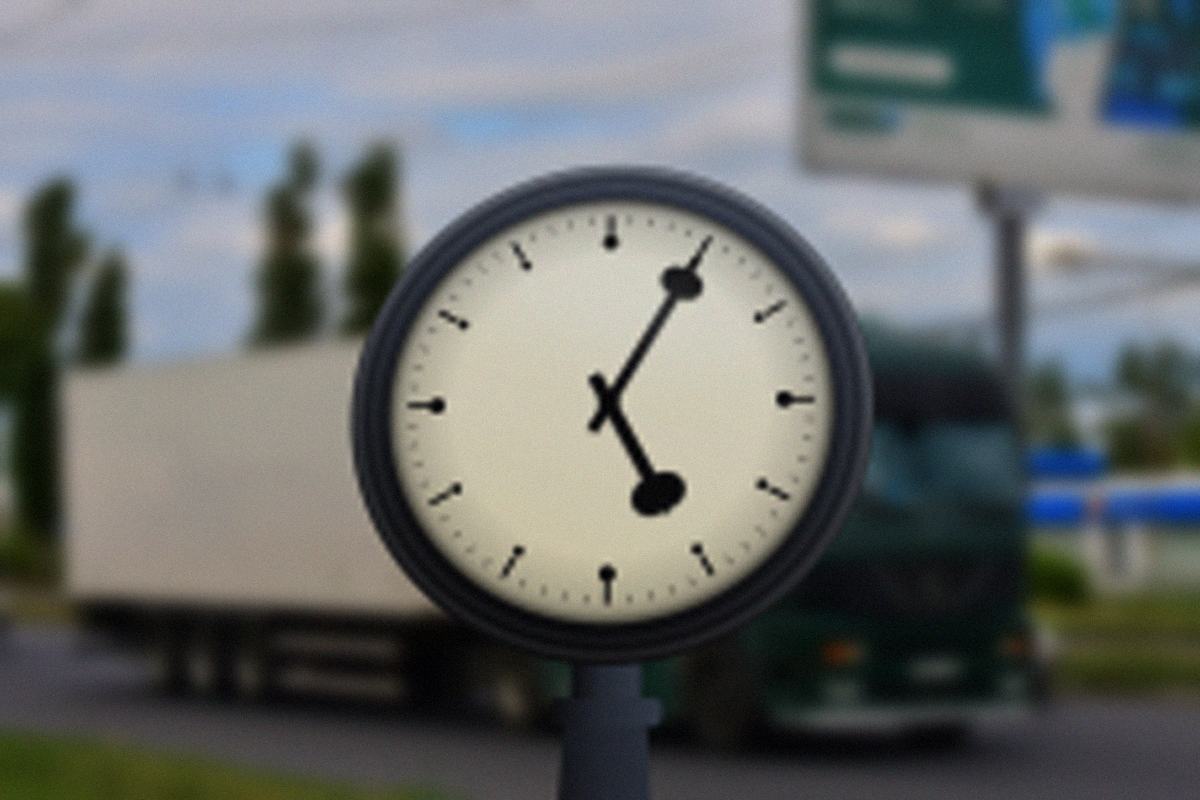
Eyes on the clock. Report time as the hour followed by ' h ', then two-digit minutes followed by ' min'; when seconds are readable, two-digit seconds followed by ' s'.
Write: 5 h 05 min
